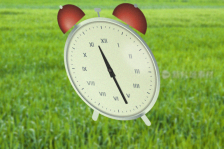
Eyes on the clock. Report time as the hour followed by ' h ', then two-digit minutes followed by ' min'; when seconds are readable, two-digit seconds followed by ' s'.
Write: 11 h 27 min
